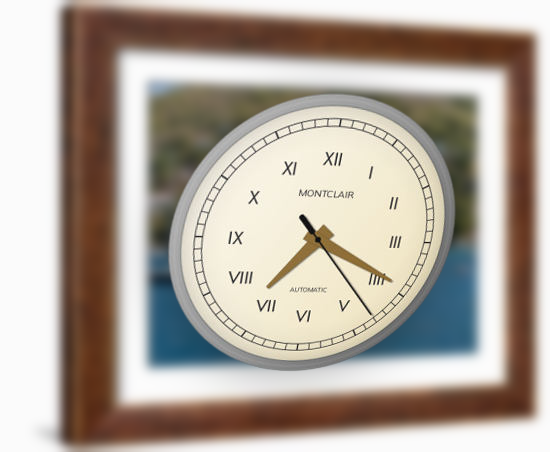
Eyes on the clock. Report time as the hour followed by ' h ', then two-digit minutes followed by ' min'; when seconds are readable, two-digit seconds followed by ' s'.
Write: 7 h 19 min 23 s
